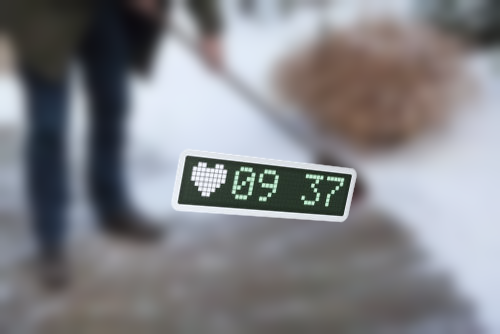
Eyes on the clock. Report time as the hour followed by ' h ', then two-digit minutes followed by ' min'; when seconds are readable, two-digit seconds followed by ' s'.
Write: 9 h 37 min
